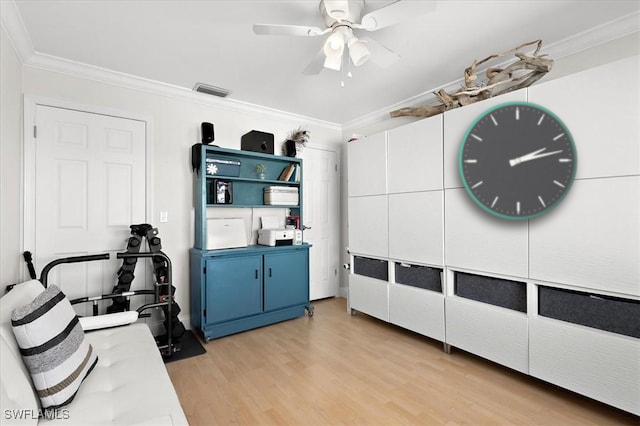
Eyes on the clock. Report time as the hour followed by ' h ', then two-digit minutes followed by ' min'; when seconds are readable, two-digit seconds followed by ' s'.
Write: 2 h 13 min
